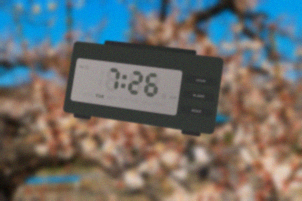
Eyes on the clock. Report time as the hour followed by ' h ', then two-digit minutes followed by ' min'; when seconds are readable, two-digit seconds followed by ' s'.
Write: 7 h 26 min
